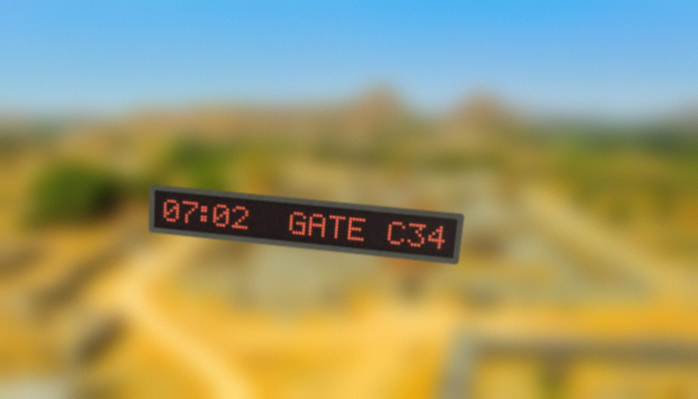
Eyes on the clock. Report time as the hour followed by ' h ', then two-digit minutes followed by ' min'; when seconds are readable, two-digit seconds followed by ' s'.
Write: 7 h 02 min
